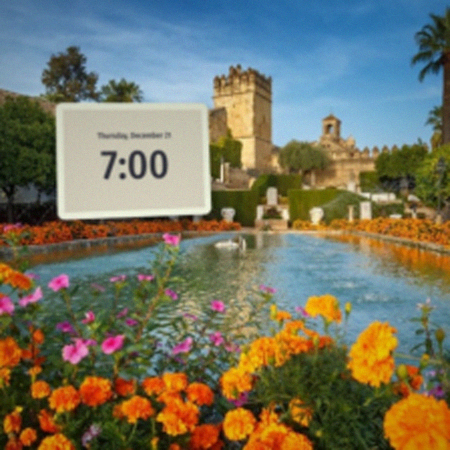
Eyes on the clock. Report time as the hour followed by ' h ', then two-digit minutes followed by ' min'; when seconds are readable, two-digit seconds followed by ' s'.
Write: 7 h 00 min
